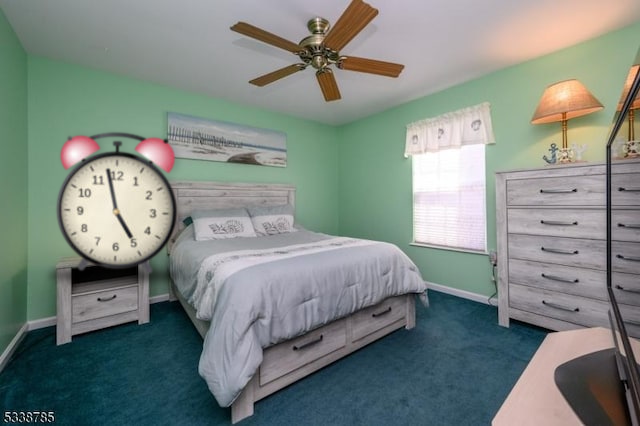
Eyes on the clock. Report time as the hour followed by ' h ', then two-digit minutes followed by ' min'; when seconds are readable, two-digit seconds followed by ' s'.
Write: 4 h 58 min
